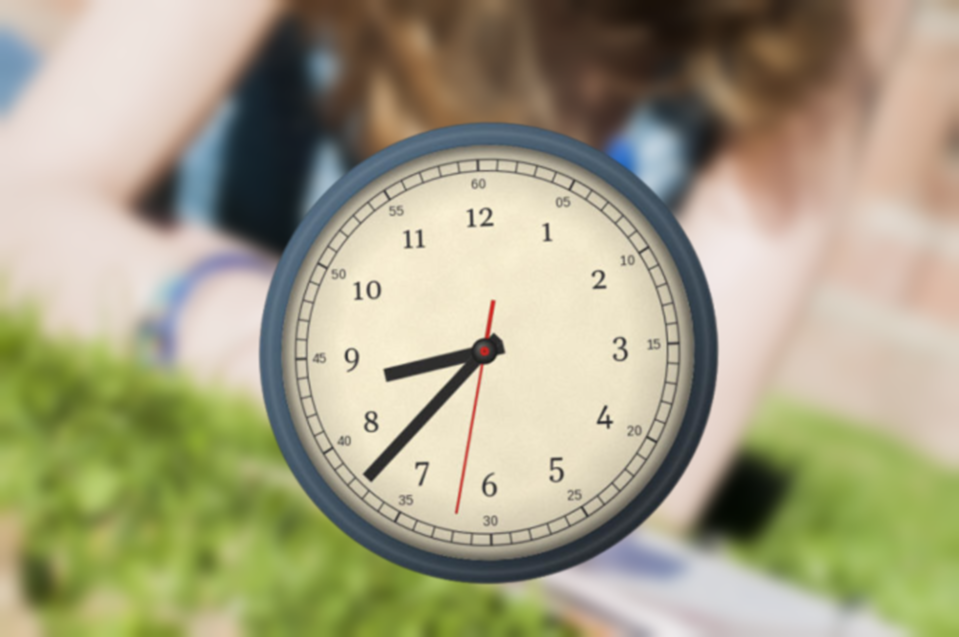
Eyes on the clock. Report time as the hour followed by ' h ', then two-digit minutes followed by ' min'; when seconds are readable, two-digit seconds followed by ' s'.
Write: 8 h 37 min 32 s
